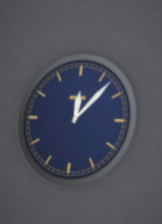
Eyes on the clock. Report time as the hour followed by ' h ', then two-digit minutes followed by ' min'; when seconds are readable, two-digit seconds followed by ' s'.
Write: 12 h 07 min
